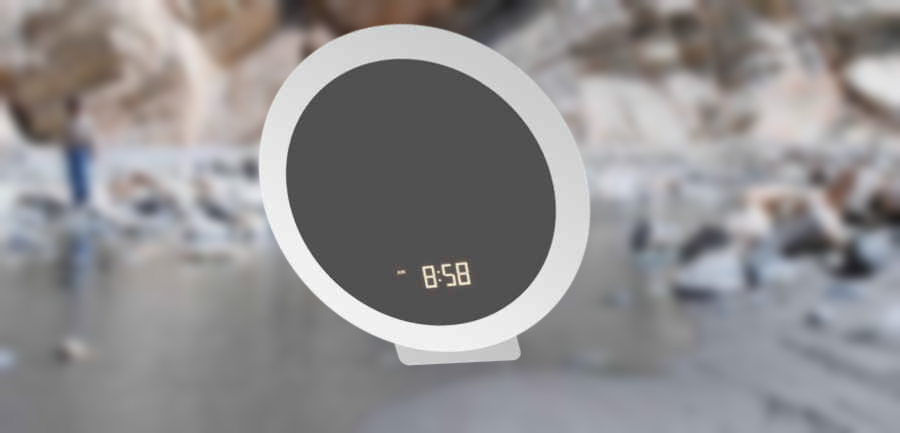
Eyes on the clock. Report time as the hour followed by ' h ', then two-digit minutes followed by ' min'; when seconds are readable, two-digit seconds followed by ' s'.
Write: 8 h 58 min
